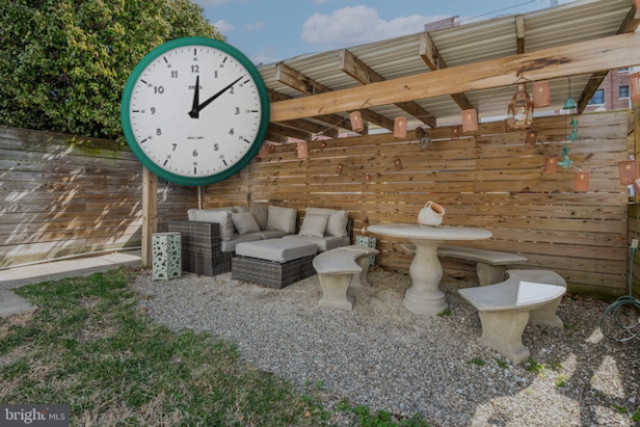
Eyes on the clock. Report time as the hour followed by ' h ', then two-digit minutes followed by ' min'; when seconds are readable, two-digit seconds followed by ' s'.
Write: 12 h 09 min
